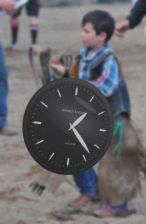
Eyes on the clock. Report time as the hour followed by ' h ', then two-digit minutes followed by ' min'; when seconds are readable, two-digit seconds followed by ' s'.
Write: 1 h 23 min
